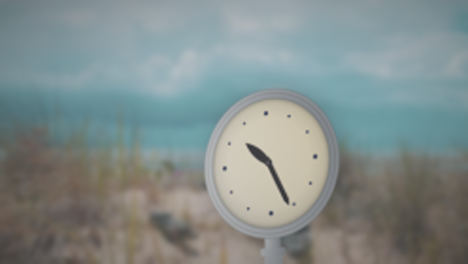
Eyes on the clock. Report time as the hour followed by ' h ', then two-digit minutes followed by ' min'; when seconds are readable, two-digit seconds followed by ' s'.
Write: 10 h 26 min
